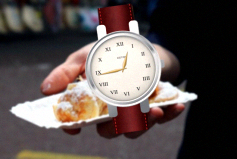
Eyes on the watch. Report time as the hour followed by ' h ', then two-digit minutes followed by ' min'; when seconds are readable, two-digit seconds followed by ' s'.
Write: 12 h 44 min
